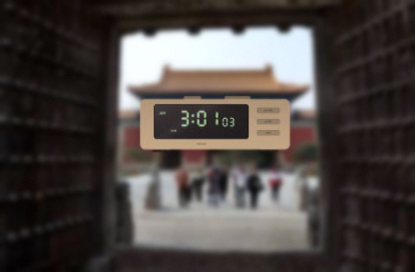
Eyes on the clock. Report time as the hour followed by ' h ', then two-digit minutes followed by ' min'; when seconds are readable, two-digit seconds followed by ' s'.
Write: 3 h 01 min 03 s
